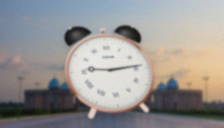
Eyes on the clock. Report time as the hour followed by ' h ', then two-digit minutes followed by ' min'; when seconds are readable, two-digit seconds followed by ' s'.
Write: 9 h 14 min
